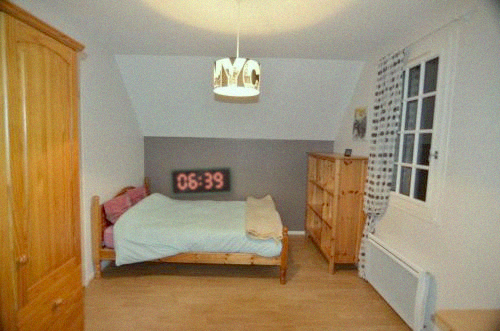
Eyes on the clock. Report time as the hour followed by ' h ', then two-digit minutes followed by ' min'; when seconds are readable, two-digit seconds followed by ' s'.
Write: 6 h 39 min
